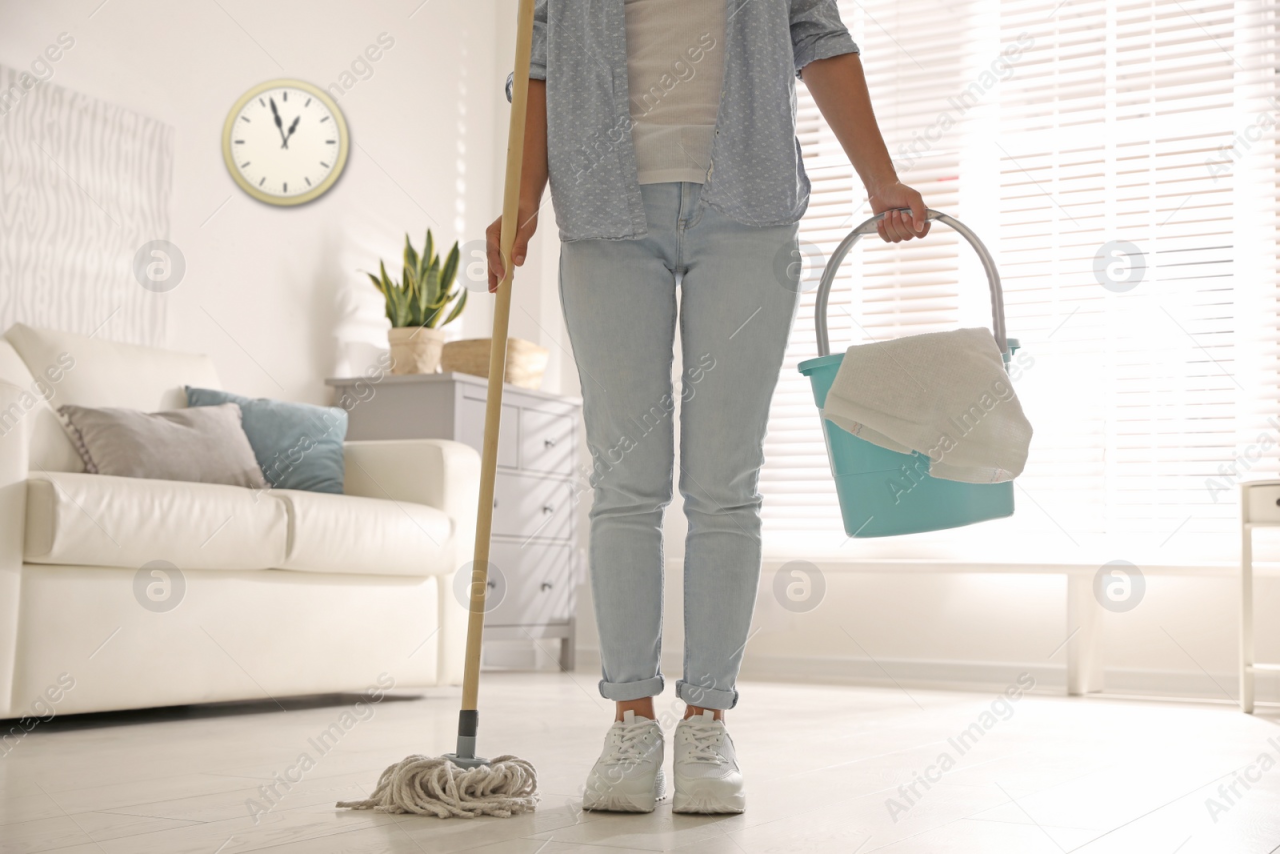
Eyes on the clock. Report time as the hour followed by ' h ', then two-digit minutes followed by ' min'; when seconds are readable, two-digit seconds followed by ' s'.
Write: 12 h 57 min
